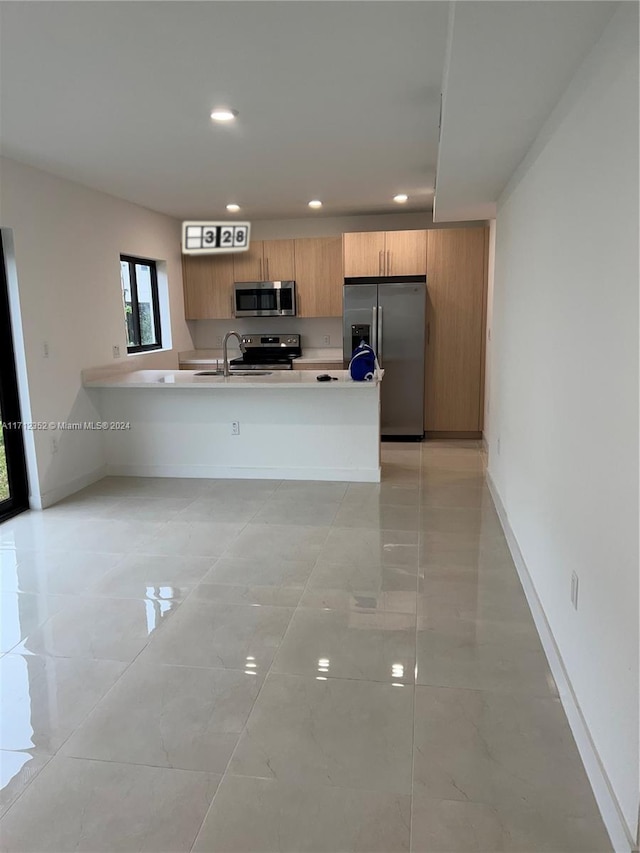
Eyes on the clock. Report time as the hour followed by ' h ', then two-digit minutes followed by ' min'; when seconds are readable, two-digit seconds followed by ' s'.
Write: 3 h 28 min
